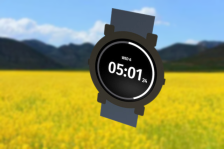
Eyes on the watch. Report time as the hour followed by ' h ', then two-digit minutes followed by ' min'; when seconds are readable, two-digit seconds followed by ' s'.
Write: 5 h 01 min
